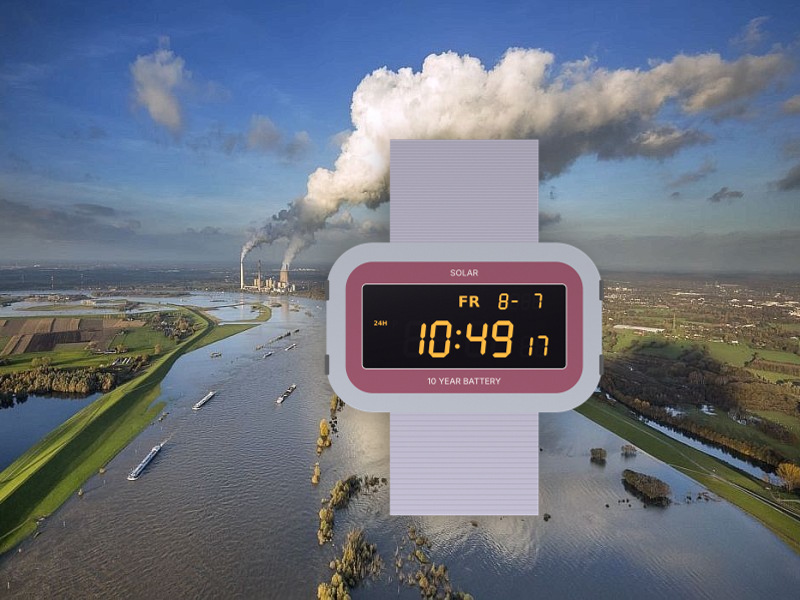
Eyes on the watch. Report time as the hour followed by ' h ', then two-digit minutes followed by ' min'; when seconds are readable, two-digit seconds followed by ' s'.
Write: 10 h 49 min 17 s
